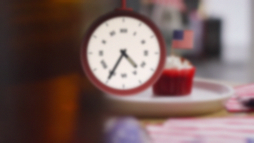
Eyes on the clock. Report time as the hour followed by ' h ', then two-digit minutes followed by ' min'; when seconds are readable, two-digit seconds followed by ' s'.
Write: 4 h 35 min
